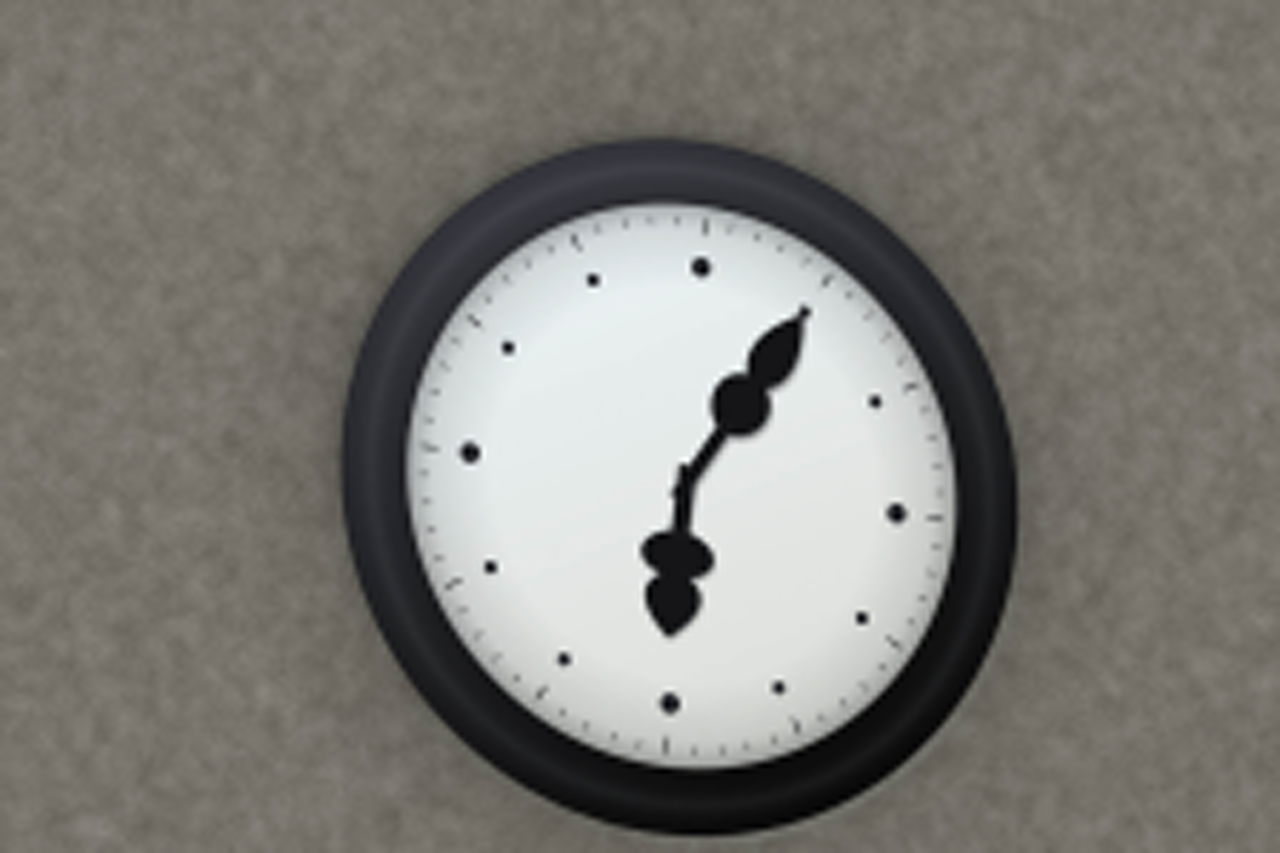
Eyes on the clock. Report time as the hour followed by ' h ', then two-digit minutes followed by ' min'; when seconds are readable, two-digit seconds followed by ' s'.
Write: 6 h 05 min
